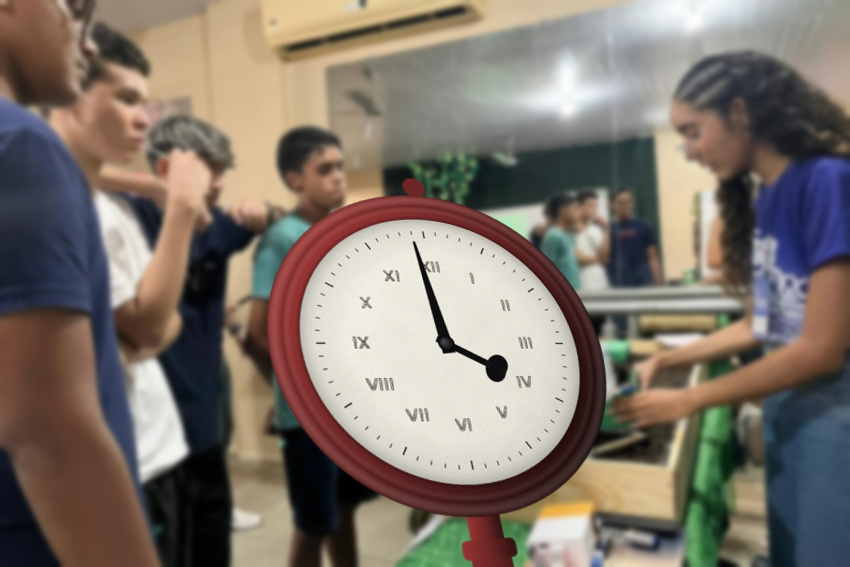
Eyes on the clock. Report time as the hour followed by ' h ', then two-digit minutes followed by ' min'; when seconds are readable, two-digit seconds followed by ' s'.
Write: 3 h 59 min
